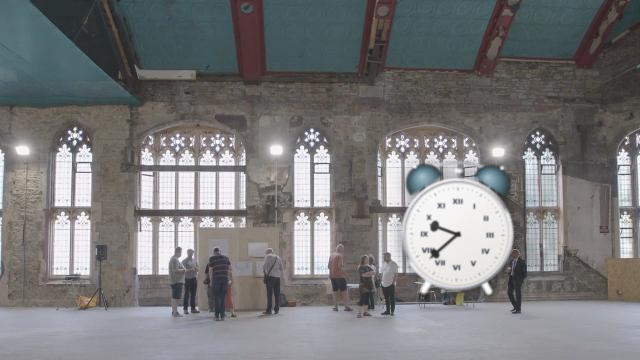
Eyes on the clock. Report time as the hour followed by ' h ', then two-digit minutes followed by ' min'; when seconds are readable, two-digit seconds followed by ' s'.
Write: 9 h 38 min
